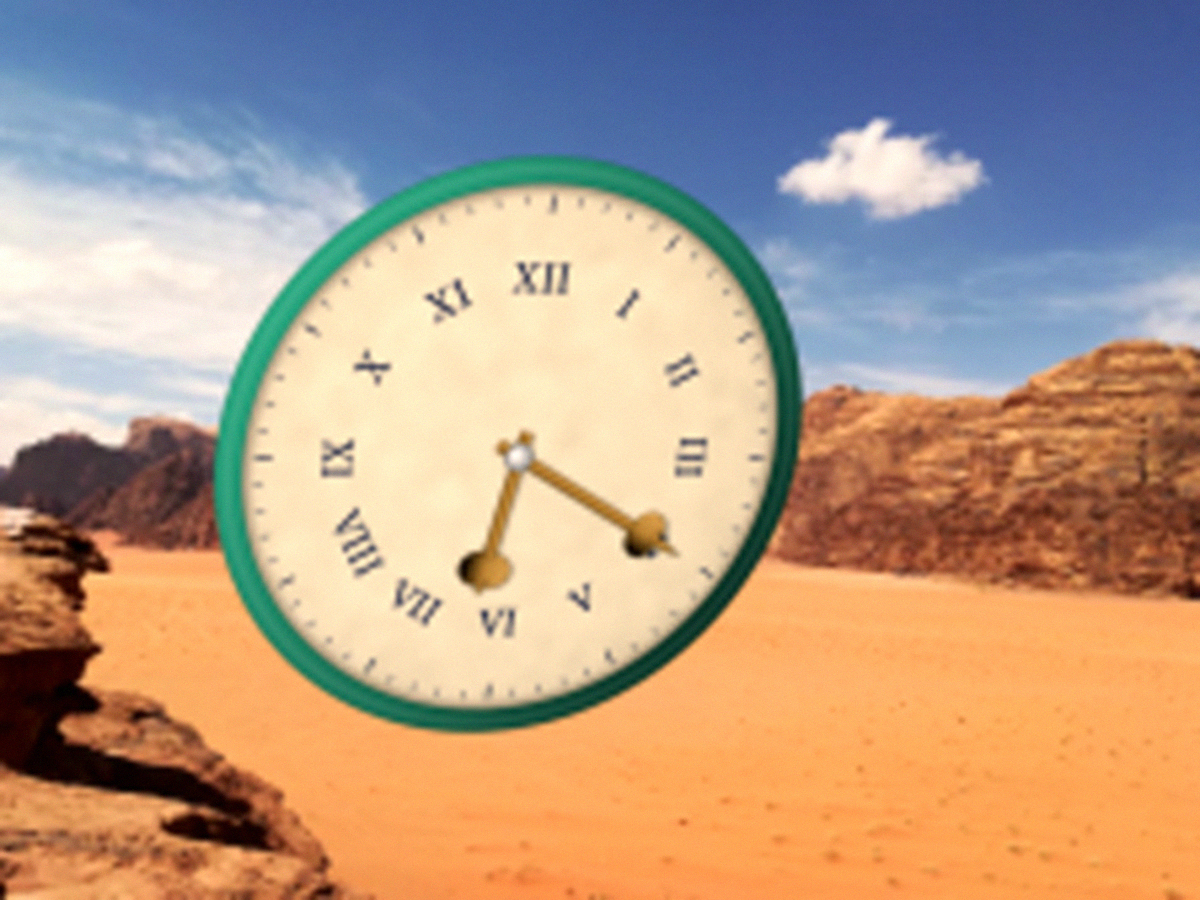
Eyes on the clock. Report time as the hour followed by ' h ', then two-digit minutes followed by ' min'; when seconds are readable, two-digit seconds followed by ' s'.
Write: 6 h 20 min
